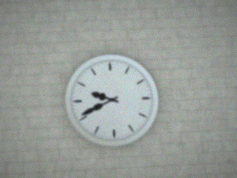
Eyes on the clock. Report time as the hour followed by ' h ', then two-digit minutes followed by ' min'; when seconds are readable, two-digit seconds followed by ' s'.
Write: 9 h 41 min
